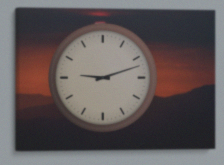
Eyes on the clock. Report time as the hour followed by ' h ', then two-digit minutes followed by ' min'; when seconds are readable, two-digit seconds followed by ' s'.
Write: 9 h 12 min
